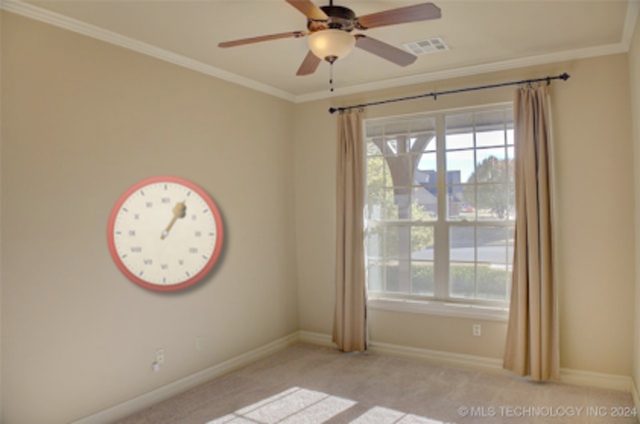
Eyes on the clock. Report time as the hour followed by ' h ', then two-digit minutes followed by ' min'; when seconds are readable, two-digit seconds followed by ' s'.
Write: 1 h 05 min
